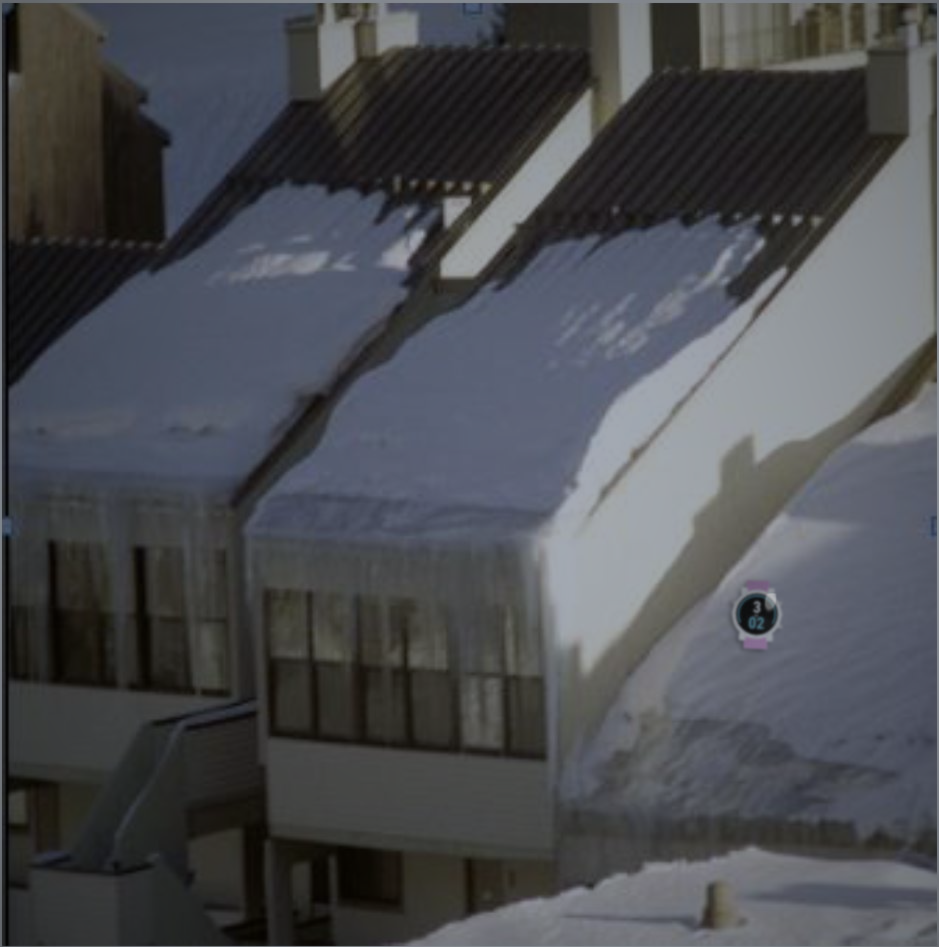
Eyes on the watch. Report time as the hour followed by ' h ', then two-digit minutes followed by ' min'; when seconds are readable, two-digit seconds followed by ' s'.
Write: 3 h 02 min
